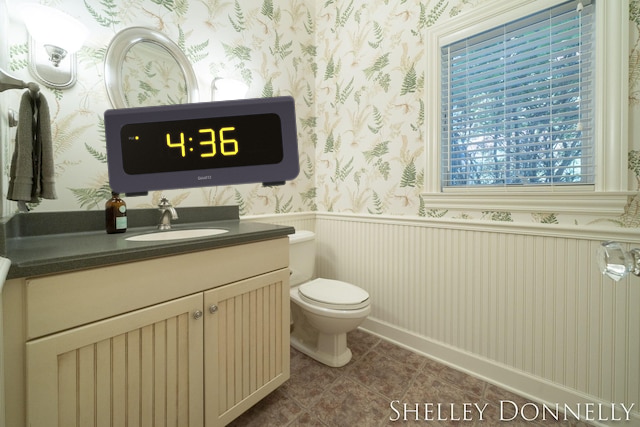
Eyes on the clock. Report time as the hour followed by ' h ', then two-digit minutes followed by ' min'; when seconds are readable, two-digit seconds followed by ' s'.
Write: 4 h 36 min
